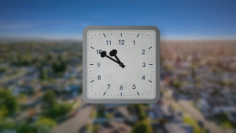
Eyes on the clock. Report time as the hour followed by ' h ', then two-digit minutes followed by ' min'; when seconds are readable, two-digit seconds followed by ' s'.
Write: 10 h 50 min
